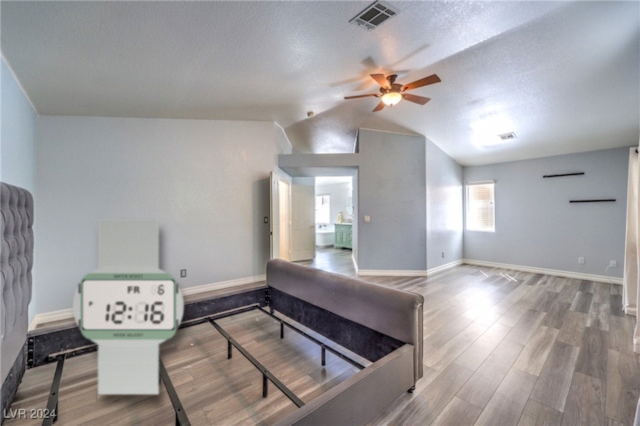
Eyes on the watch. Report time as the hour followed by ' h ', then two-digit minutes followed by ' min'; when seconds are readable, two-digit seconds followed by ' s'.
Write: 12 h 16 min
